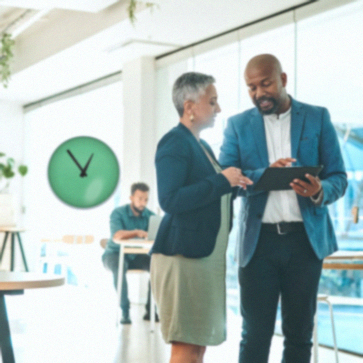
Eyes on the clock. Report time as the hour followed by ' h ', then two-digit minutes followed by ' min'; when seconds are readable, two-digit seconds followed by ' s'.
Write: 12 h 54 min
